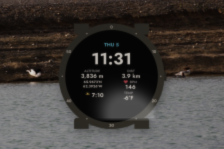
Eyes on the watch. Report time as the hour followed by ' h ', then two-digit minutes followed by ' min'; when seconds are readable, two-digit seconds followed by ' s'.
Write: 11 h 31 min
